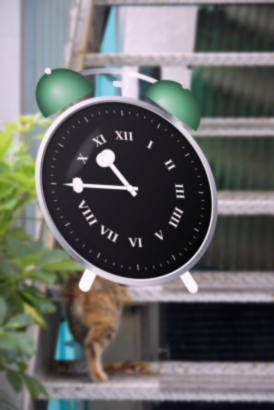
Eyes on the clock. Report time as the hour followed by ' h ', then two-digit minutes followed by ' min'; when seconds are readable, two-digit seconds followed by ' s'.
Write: 10 h 45 min
